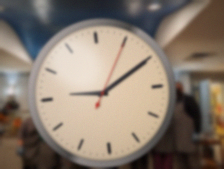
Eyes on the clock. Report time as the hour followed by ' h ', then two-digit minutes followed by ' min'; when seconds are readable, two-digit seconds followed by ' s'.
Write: 9 h 10 min 05 s
